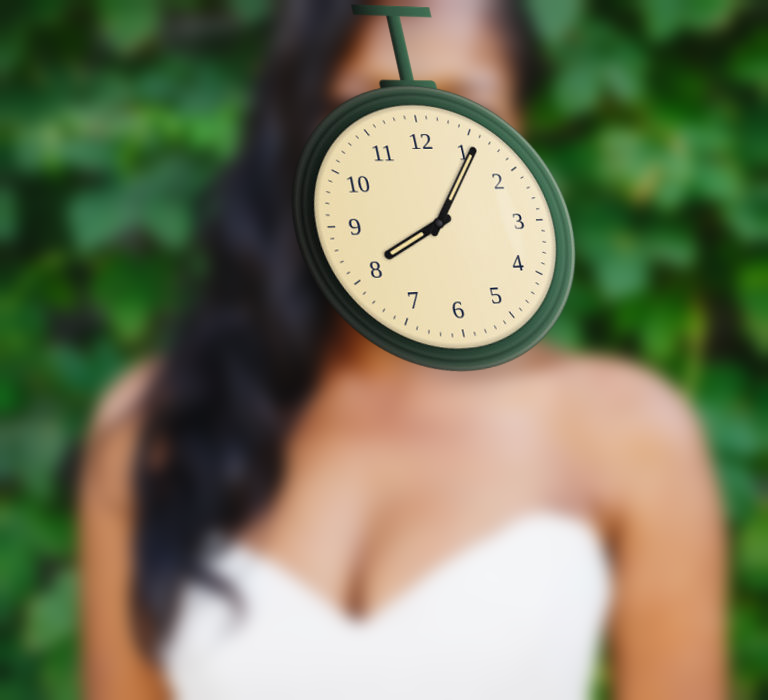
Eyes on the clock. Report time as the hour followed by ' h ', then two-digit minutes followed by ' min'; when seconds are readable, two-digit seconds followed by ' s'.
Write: 8 h 06 min
